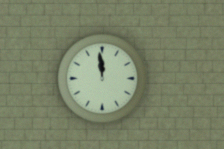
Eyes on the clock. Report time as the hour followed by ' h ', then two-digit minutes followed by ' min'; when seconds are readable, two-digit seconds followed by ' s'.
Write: 11 h 59 min
